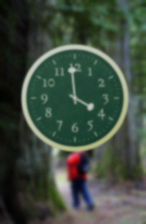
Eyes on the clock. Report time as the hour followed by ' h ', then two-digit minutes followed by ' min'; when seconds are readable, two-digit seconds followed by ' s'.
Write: 3 h 59 min
